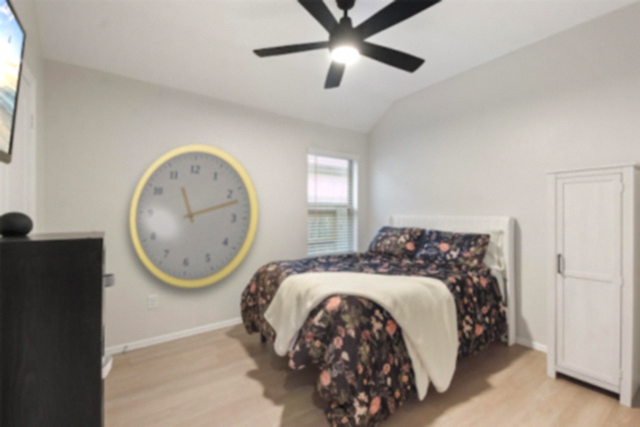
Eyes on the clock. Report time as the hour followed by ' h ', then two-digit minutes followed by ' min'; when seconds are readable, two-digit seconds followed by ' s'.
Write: 11 h 12 min
